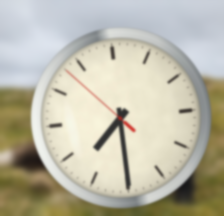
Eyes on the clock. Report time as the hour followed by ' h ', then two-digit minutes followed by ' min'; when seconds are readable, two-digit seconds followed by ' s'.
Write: 7 h 29 min 53 s
